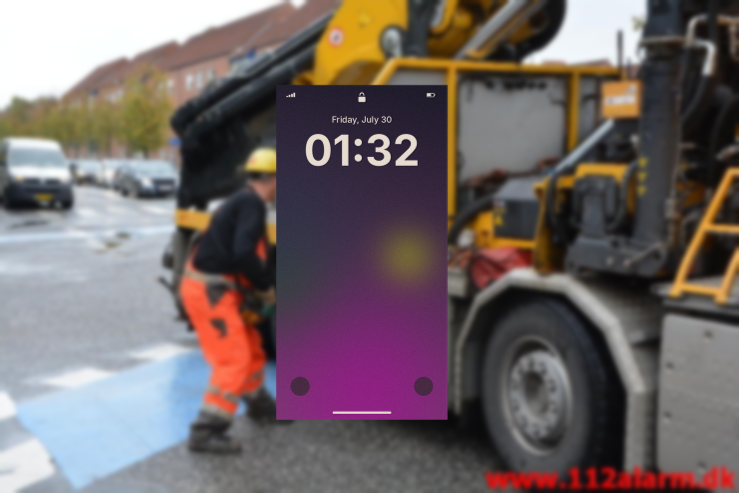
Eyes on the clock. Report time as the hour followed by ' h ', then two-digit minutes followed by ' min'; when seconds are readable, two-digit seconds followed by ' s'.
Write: 1 h 32 min
